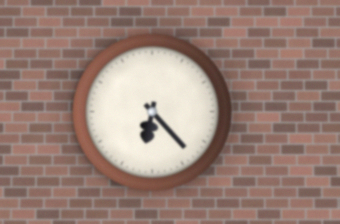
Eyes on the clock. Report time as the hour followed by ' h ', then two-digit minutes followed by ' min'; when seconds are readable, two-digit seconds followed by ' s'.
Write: 6 h 23 min
